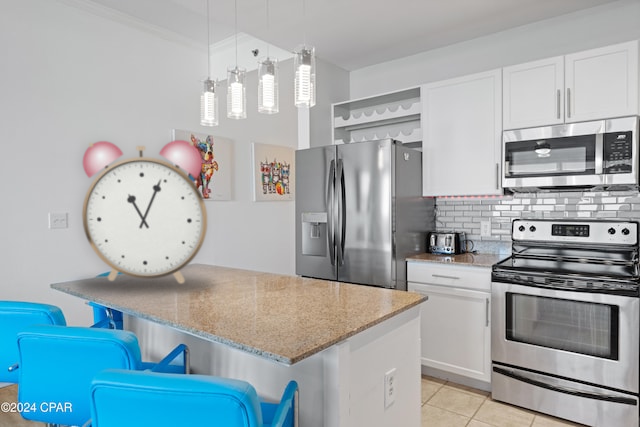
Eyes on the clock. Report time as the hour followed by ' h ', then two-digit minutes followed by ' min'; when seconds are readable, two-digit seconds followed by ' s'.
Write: 11 h 04 min
